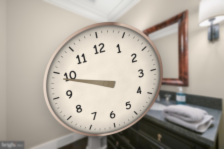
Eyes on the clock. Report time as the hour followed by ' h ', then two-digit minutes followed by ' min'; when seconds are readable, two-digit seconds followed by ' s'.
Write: 9 h 49 min
